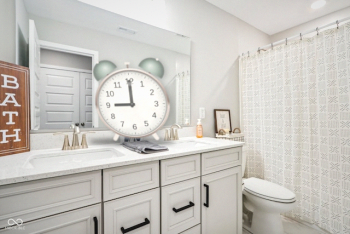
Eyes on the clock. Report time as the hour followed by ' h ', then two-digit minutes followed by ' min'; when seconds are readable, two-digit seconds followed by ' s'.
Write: 9 h 00 min
